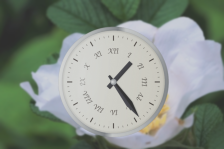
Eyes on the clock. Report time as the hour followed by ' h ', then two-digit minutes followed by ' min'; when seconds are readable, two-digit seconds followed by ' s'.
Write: 1 h 24 min
